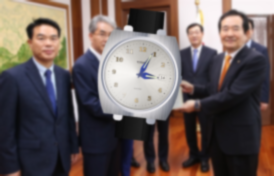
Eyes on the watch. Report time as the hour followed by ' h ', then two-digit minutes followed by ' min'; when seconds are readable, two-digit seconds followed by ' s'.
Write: 3 h 04 min
